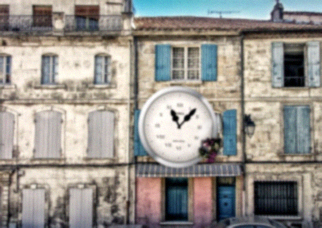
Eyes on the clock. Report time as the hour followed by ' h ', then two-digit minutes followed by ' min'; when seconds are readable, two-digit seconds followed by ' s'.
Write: 11 h 07 min
